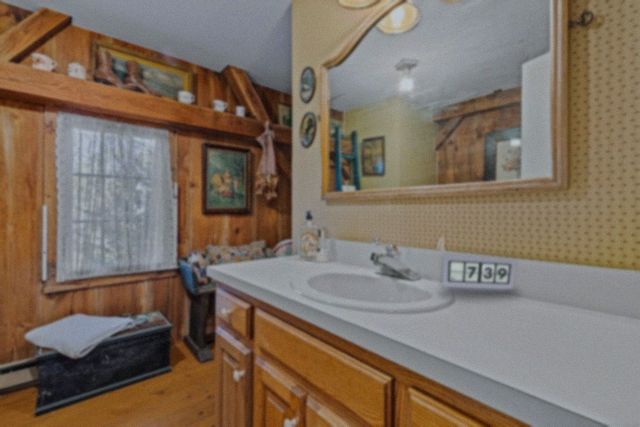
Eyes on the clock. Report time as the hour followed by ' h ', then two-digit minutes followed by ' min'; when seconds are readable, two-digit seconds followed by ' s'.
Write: 7 h 39 min
